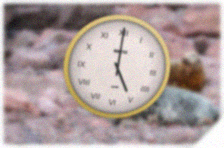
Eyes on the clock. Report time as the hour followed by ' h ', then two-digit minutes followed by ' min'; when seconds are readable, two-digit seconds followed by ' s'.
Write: 5 h 00 min
